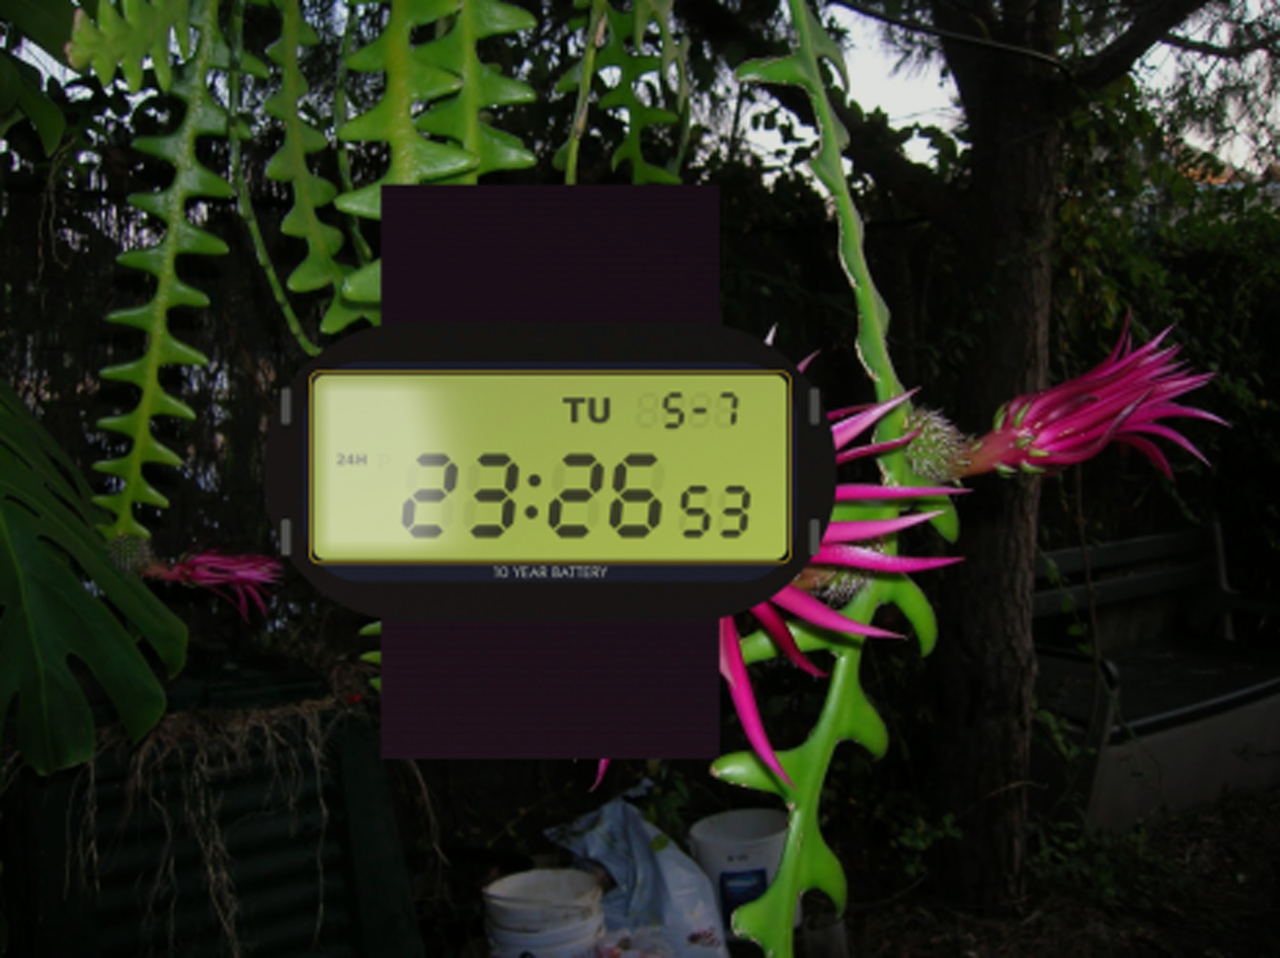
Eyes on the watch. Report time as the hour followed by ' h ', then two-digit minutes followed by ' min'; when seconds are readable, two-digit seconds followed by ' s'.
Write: 23 h 26 min 53 s
